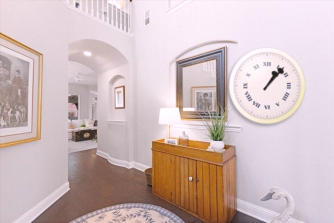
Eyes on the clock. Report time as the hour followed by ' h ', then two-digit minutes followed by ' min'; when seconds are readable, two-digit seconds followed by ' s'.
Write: 1 h 07 min
